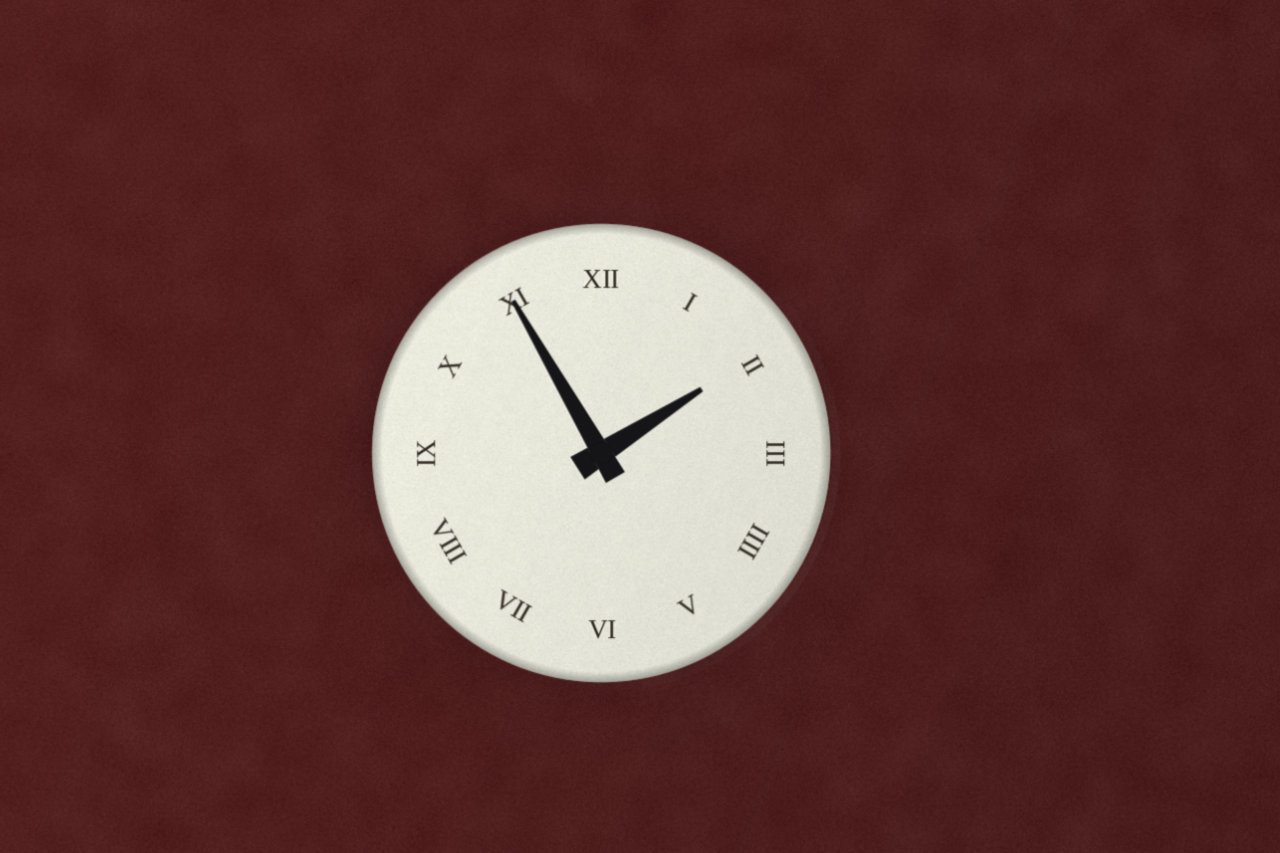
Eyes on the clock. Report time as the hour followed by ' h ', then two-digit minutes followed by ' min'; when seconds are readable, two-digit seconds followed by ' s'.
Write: 1 h 55 min
